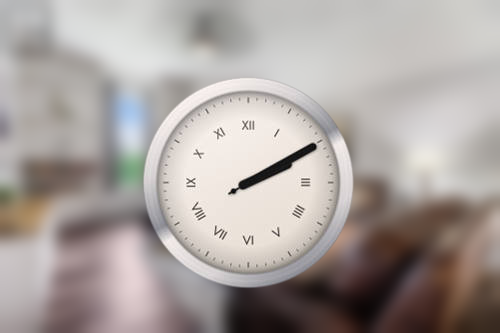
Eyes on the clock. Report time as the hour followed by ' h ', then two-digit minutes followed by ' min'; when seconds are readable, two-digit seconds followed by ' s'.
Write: 2 h 10 min 10 s
